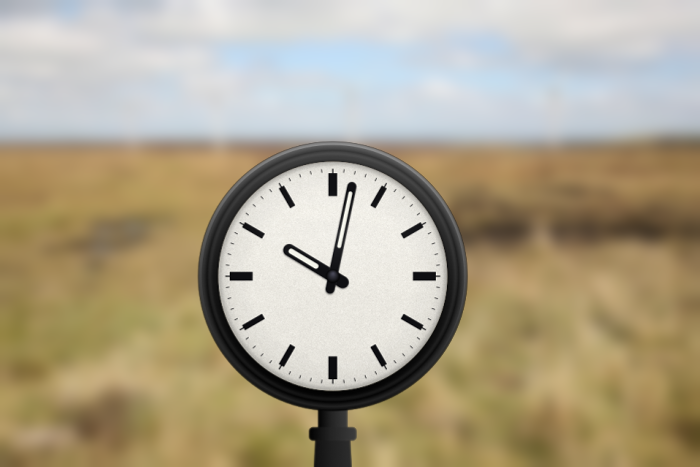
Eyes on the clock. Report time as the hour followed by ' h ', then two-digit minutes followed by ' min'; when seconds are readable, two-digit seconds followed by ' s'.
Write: 10 h 02 min
